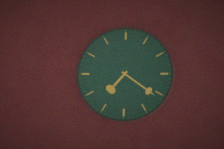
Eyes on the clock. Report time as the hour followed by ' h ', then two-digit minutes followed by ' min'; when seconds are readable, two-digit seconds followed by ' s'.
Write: 7 h 21 min
